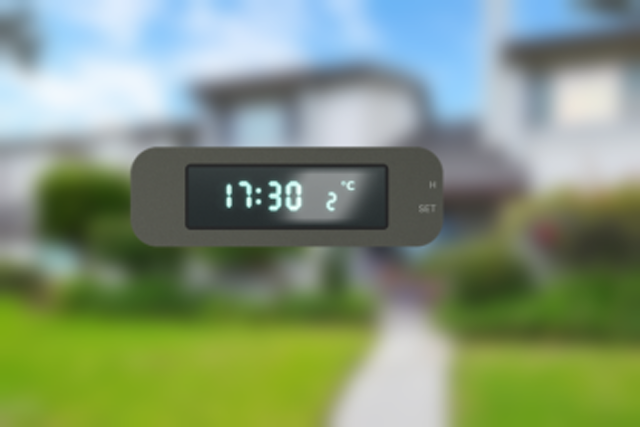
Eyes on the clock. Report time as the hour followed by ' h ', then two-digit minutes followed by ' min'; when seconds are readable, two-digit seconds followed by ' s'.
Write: 17 h 30 min
